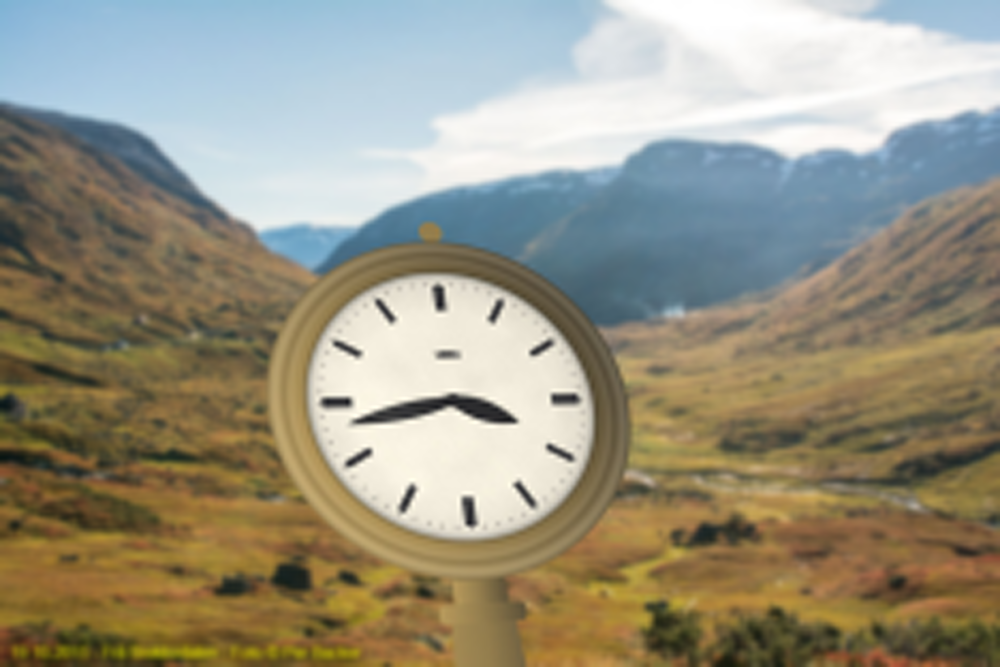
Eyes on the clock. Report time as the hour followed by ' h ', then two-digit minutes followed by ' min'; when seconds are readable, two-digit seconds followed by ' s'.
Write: 3 h 43 min
